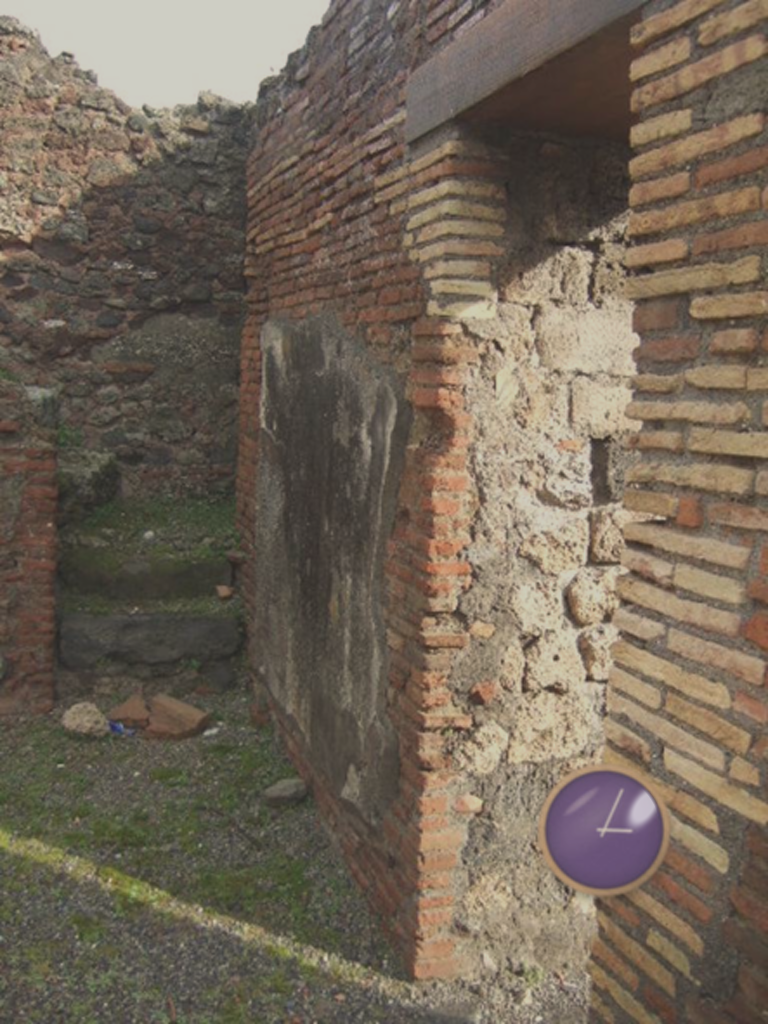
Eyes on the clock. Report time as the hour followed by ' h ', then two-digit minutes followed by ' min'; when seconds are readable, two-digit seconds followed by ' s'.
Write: 3 h 04 min
